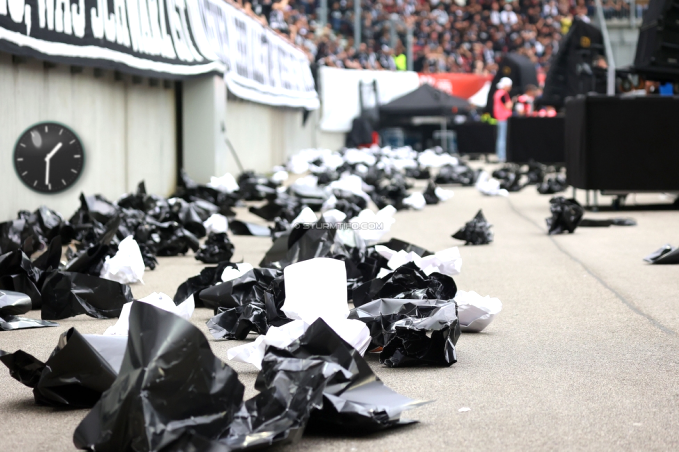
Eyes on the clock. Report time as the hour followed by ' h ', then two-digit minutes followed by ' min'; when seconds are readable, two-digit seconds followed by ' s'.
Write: 1 h 31 min
